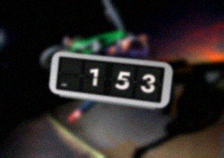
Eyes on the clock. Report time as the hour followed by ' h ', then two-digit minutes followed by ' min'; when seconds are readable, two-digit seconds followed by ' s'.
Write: 1 h 53 min
